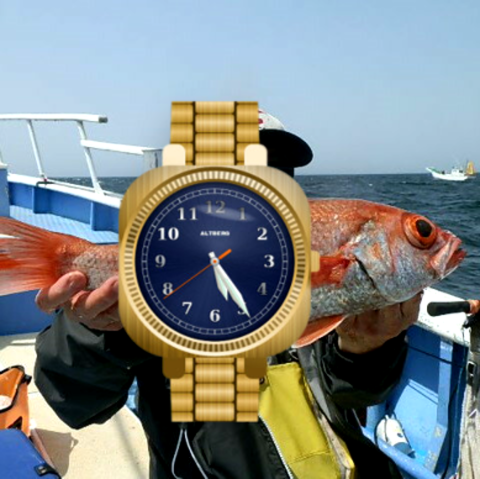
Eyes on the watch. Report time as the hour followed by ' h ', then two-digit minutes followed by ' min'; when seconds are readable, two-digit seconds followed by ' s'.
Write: 5 h 24 min 39 s
